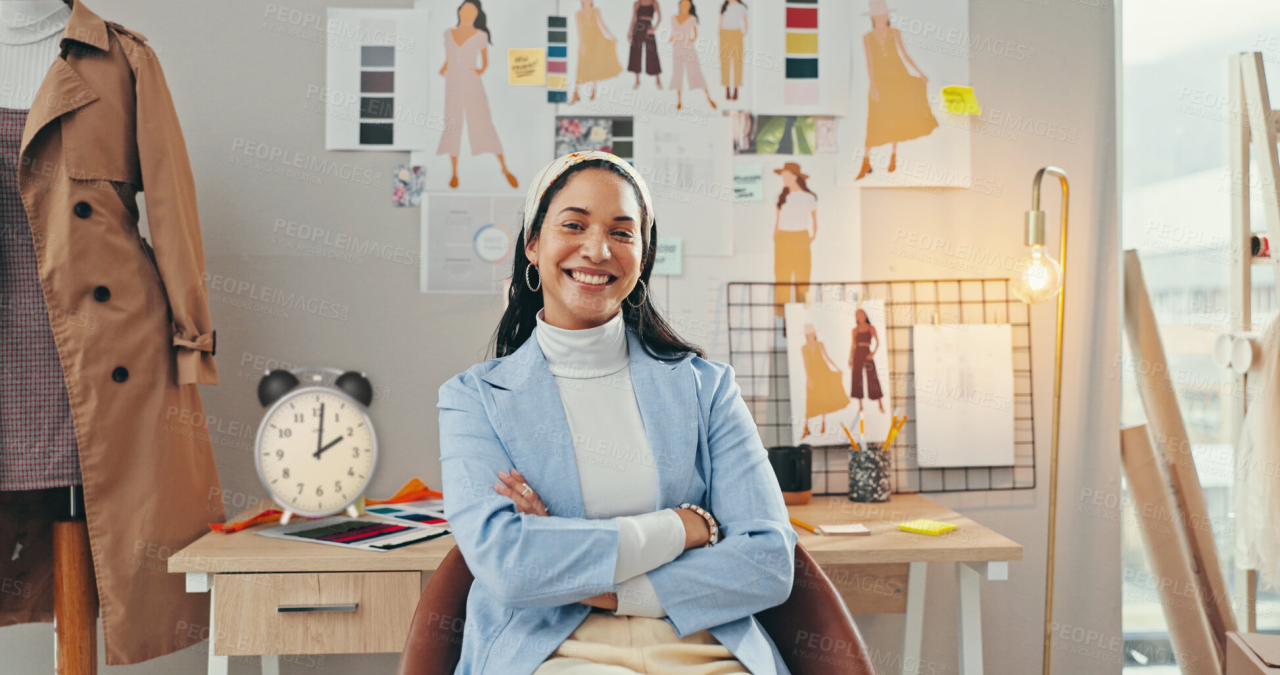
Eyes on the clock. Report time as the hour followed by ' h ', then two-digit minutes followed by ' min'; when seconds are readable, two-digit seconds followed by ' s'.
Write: 2 h 01 min
